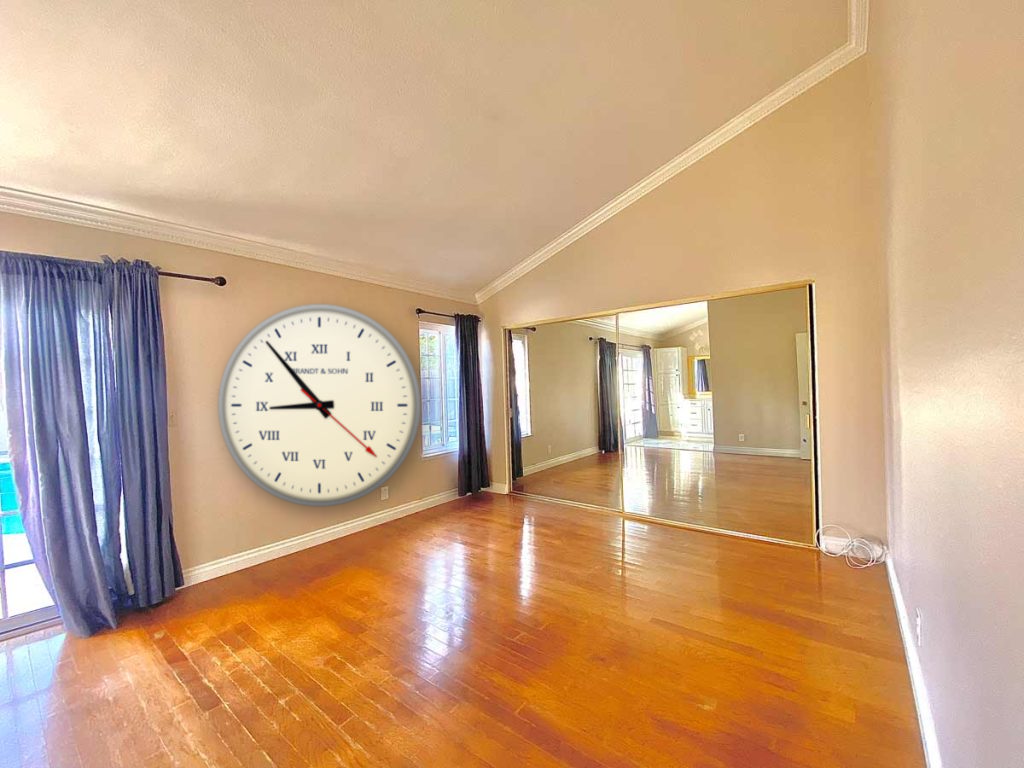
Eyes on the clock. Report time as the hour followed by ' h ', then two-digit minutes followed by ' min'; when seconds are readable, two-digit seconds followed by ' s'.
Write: 8 h 53 min 22 s
